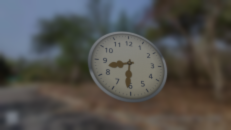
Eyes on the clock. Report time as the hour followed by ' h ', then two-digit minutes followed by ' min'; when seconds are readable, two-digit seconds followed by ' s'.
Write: 8 h 31 min
